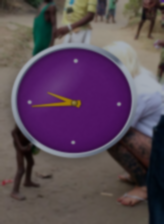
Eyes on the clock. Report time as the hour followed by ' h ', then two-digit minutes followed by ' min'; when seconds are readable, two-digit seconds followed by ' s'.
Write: 9 h 44 min
